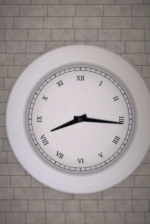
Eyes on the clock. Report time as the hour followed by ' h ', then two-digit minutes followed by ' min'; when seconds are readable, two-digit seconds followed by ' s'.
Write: 8 h 16 min
